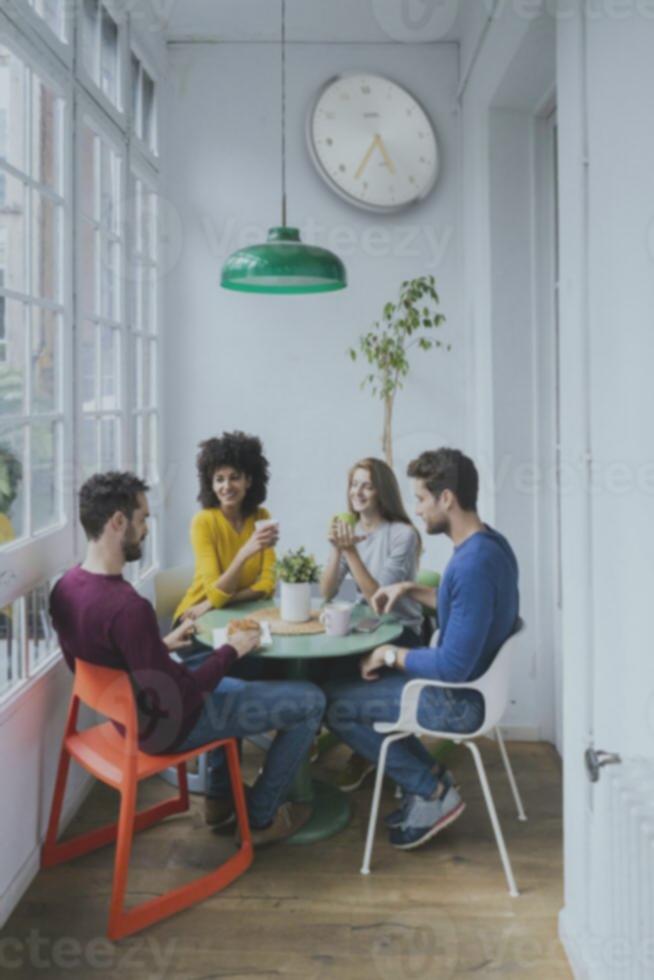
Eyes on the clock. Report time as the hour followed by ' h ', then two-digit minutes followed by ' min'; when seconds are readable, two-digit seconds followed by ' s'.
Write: 5 h 37 min
